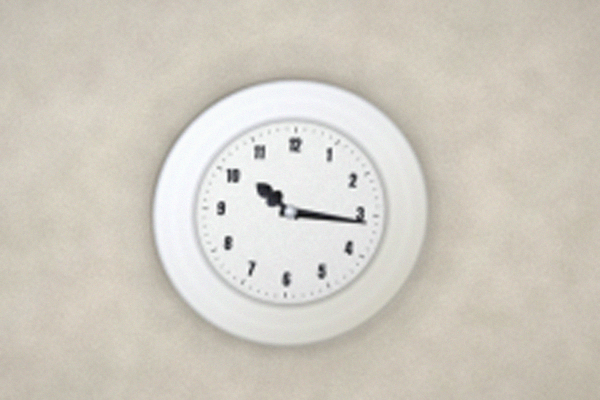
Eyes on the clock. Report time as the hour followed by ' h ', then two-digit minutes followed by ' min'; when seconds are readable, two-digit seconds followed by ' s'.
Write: 10 h 16 min
